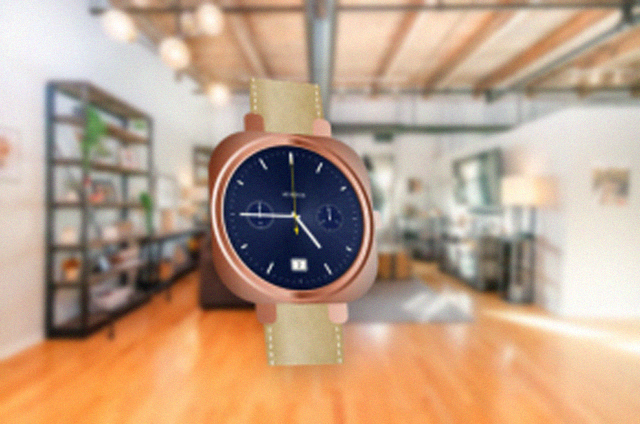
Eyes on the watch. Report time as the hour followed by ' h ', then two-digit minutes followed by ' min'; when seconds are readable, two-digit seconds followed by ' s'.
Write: 4 h 45 min
